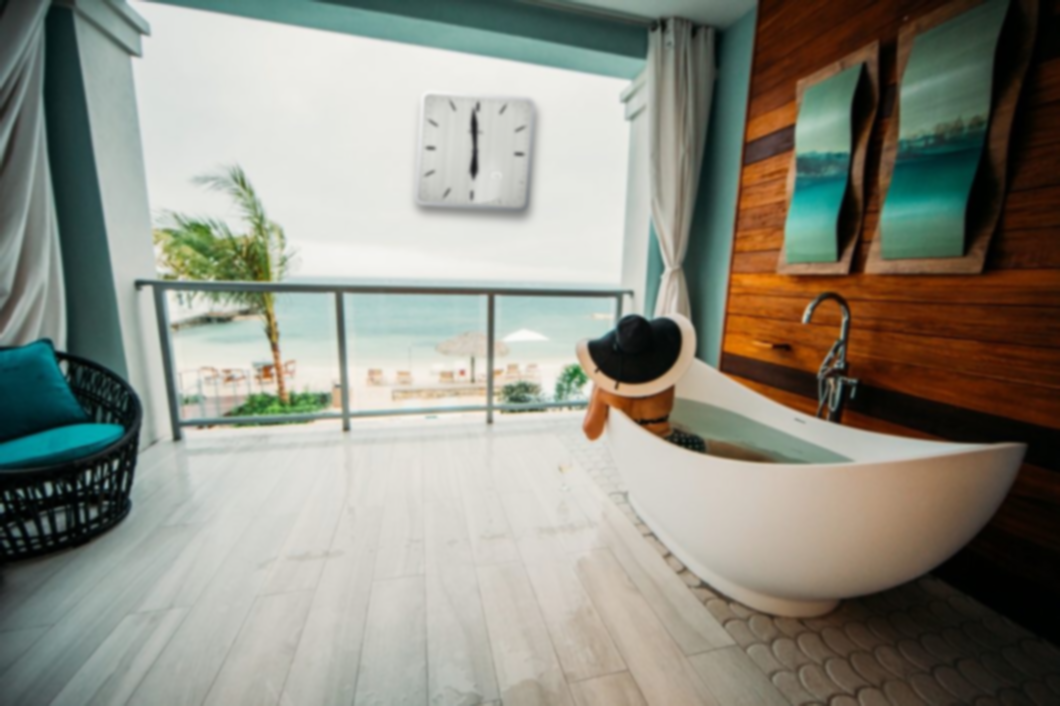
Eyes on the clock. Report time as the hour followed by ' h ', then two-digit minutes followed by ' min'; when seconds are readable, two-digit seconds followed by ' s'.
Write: 5 h 59 min
